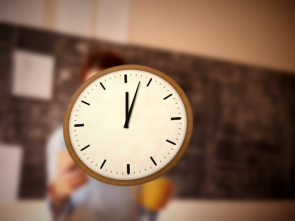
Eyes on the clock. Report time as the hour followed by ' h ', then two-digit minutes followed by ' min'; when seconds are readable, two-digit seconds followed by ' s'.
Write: 12 h 03 min
